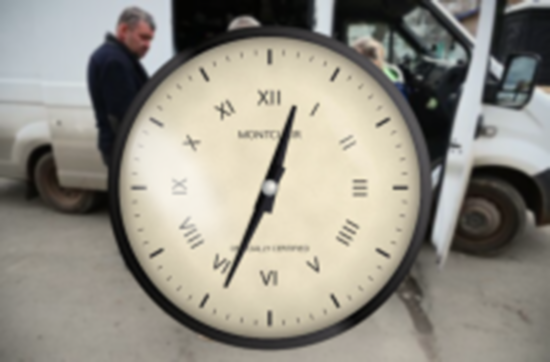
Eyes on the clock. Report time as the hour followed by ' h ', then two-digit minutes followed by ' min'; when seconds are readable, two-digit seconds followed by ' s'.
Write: 12 h 34 min
